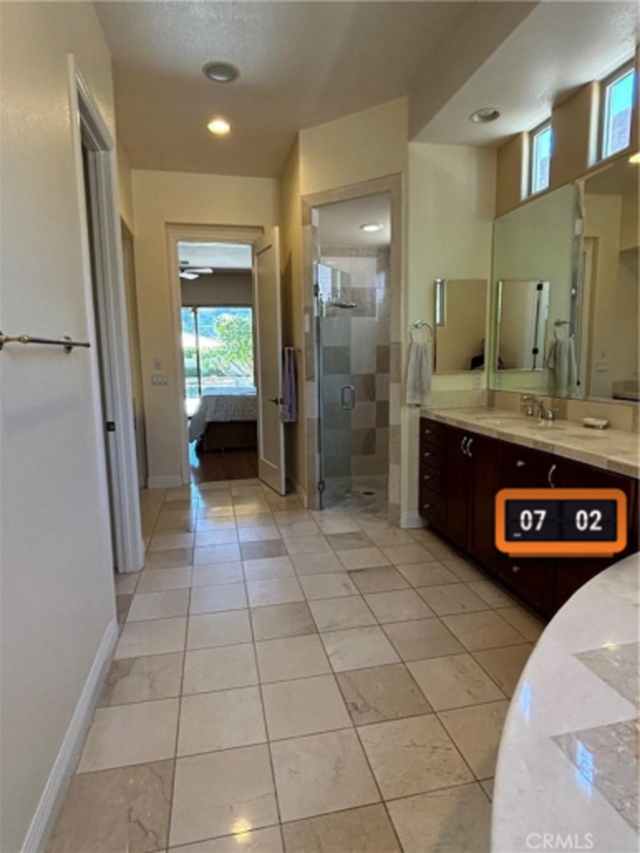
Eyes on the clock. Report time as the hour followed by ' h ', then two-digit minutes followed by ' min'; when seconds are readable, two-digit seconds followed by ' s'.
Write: 7 h 02 min
